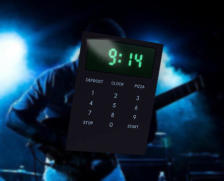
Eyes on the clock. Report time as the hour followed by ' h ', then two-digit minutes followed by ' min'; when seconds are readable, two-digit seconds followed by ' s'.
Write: 9 h 14 min
